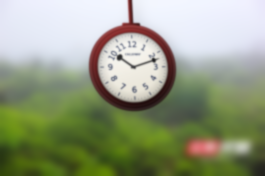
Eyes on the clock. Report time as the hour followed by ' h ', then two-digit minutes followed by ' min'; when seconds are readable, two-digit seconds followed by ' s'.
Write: 10 h 12 min
